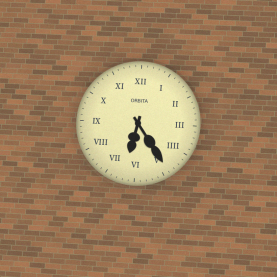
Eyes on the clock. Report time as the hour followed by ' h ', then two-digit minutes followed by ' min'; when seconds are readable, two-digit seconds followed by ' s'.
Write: 6 h 24 min
